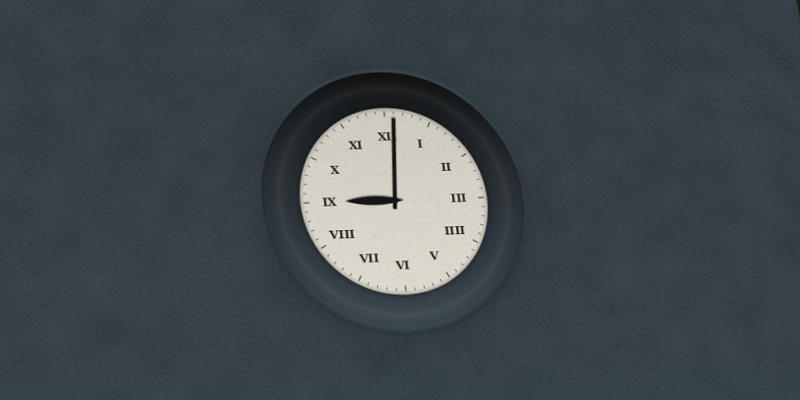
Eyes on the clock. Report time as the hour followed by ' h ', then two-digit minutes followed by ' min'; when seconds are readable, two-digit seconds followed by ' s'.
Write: 9 h 01 min
